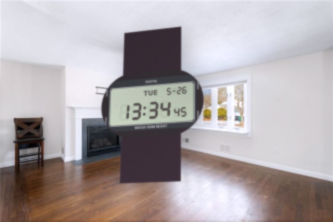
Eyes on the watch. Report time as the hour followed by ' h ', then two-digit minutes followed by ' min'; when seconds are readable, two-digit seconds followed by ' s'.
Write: 13 h 34 min
